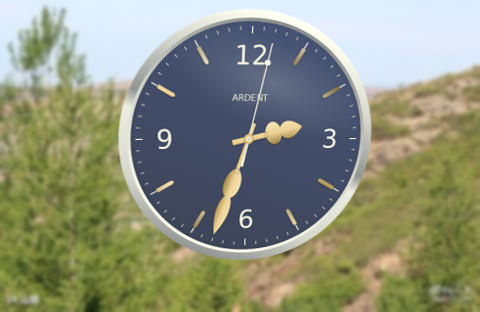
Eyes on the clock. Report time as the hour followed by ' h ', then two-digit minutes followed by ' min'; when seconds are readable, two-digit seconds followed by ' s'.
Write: 2 h 33 min 02 s
